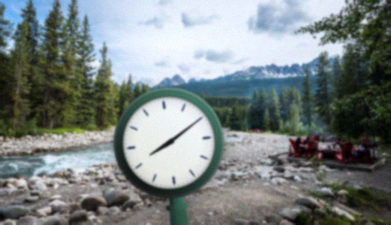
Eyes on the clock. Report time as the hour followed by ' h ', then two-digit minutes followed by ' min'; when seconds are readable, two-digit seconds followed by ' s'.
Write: 8 h 10 min
